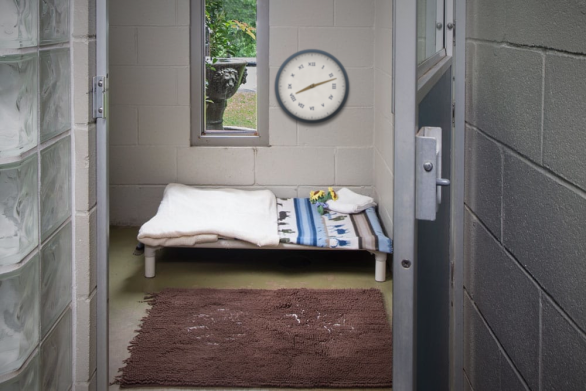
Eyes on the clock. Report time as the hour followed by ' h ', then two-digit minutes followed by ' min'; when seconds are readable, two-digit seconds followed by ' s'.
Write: 8 h 12 min
